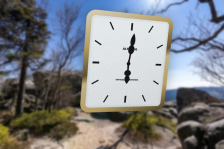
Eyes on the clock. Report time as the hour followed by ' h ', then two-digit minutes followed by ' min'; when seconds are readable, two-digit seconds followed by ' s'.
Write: 6 h 01 min
